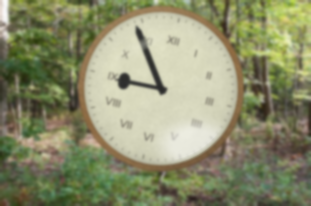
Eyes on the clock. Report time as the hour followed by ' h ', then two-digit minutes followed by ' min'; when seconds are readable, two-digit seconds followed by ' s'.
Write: 8 h 54 min
